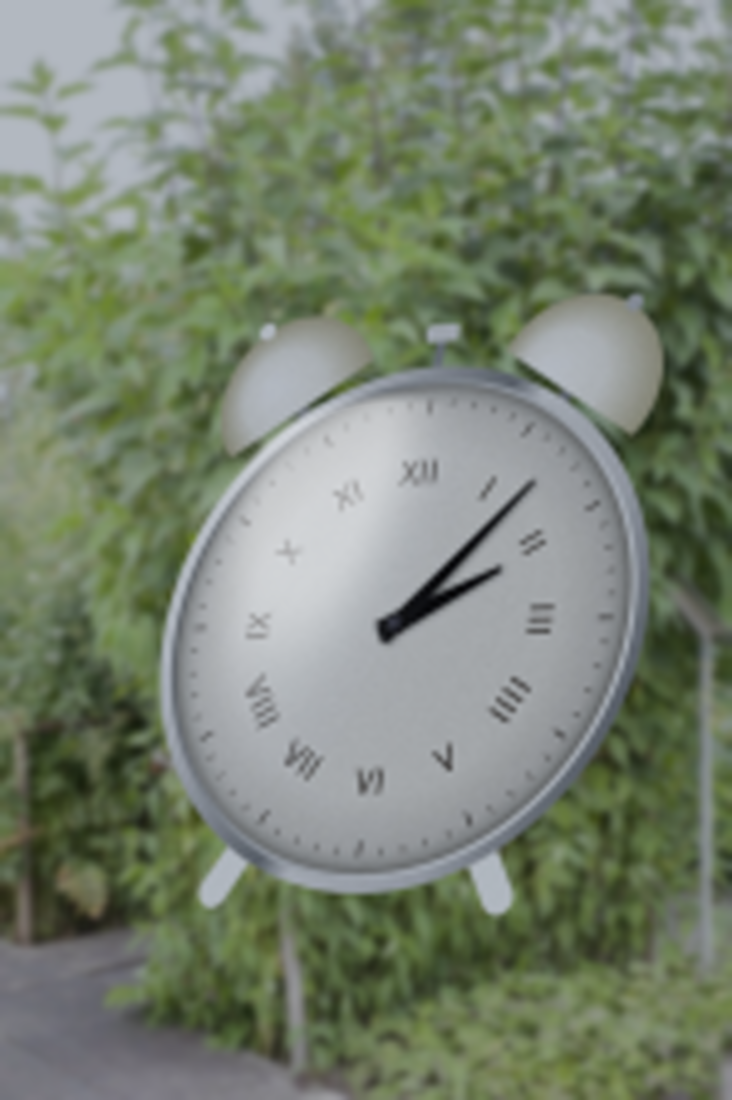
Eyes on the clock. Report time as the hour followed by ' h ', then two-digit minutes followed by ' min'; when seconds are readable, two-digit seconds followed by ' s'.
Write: 2 h 07 min
